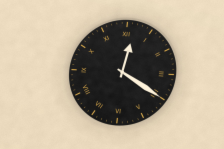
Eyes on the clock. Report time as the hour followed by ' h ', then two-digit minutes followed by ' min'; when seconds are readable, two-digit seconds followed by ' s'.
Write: 12 h 20 min
